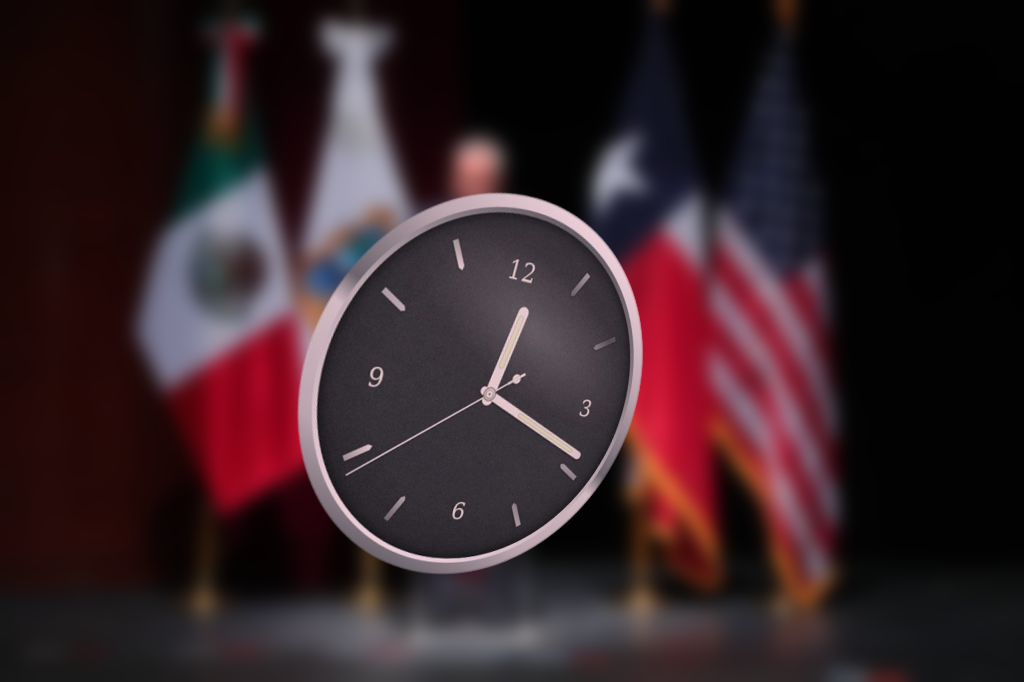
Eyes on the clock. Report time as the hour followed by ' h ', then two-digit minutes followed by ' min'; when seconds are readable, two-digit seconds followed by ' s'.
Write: 12 h 18 min 39 s
